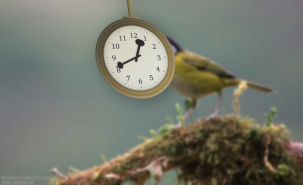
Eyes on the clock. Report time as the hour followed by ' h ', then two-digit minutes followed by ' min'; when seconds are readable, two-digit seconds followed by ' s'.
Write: 12 h 41 min
